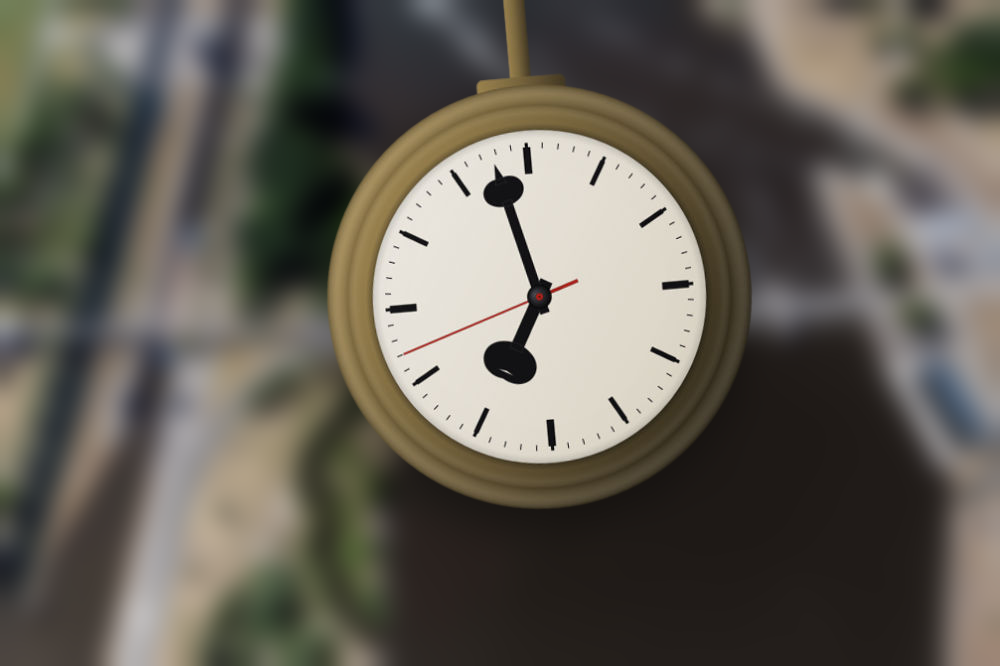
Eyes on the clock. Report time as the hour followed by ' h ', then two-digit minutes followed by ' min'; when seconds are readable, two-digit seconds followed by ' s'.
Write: 6 h 57 min 42 s
